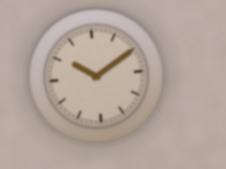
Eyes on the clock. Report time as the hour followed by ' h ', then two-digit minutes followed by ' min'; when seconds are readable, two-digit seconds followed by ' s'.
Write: 10 h 10 min
